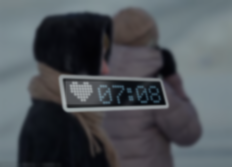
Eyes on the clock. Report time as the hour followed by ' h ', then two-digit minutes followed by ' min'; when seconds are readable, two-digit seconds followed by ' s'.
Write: 7 h 08 min
